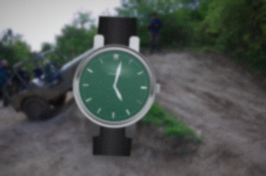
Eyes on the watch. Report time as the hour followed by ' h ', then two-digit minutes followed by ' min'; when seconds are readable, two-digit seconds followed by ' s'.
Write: 5 h 02 min
